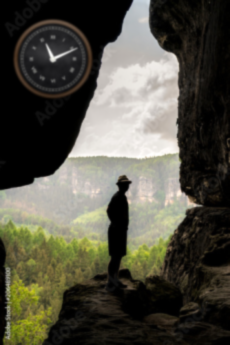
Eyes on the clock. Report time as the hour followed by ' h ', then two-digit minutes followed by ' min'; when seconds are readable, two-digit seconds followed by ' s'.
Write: 11 h 11 min
